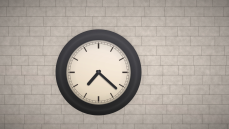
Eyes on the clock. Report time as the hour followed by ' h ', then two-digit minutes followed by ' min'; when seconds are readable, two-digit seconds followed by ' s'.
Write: 7 h 22 min
